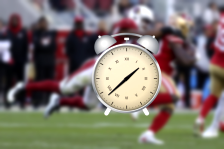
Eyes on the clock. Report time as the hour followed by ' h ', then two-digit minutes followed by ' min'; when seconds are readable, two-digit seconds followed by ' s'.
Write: 1 h 38 min
